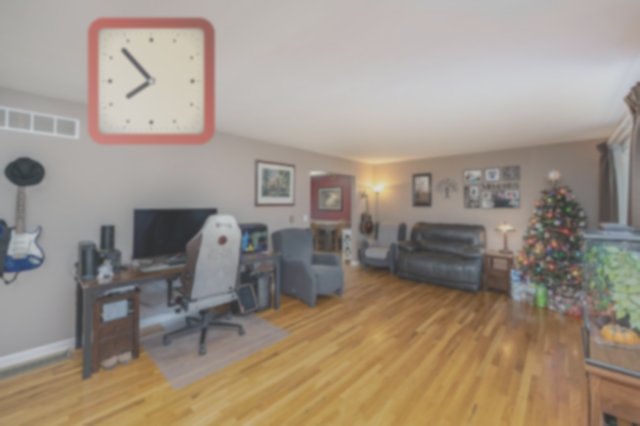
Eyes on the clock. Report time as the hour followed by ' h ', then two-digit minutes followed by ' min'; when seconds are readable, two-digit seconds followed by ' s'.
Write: 7 h 53 min
